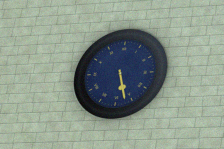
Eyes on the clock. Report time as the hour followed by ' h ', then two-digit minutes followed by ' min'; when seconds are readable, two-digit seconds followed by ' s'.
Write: 5 h 27 min
